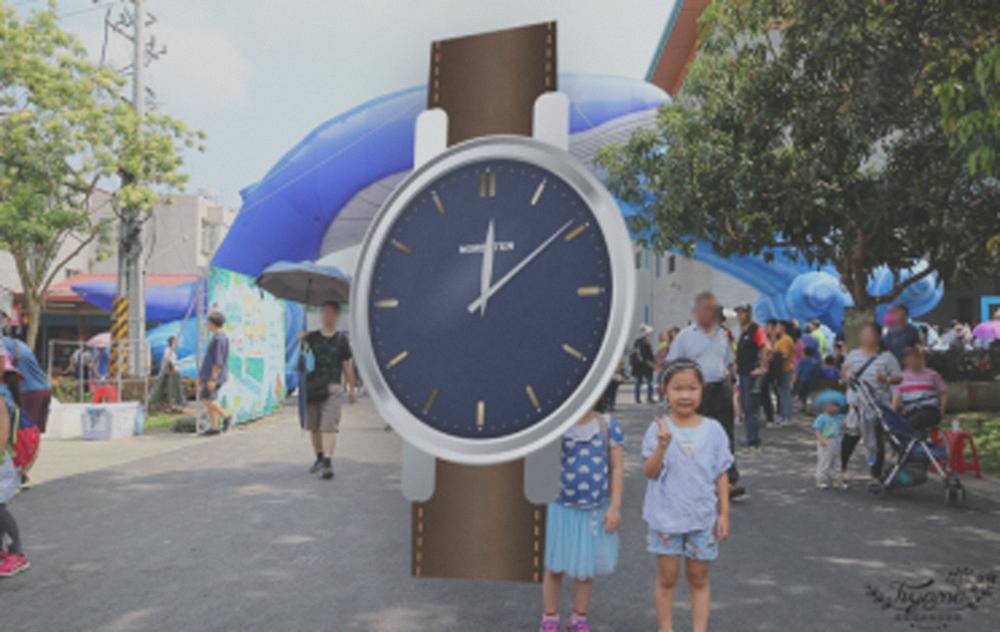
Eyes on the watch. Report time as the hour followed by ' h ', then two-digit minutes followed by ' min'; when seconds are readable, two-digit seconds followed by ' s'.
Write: 12 h 09 min
